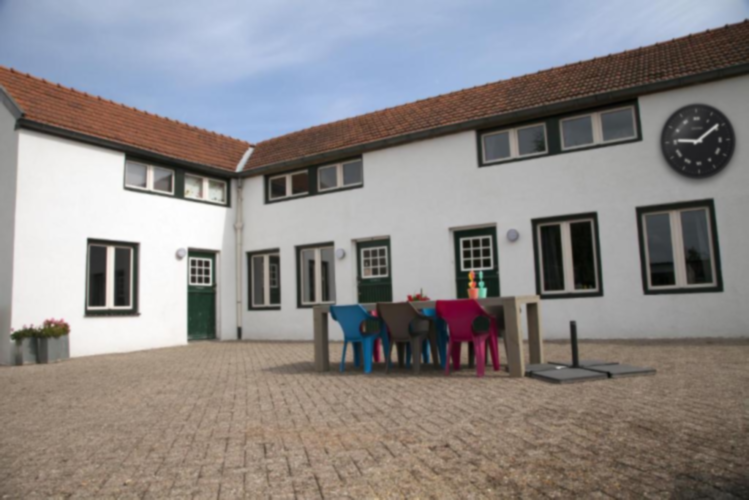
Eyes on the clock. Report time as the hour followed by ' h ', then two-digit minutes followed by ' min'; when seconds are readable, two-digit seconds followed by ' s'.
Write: 9 h 09 min
